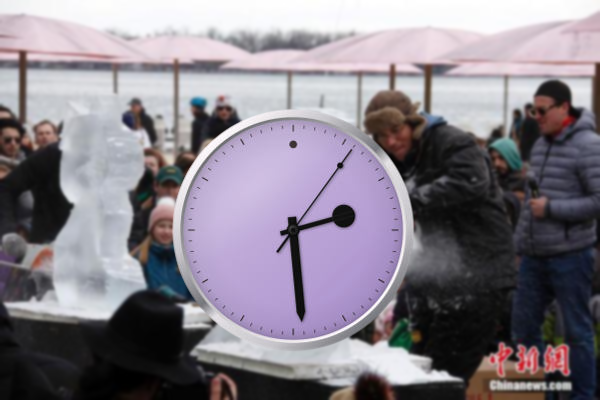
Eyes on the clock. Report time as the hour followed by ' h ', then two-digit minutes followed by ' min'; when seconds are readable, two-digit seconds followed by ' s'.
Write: 2 h 29 min 06 s
